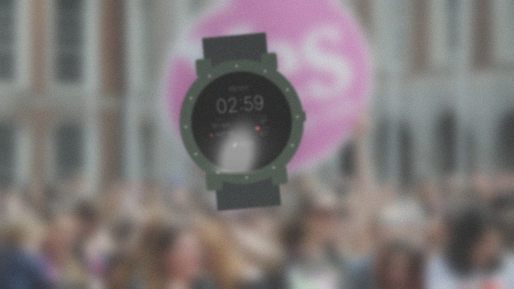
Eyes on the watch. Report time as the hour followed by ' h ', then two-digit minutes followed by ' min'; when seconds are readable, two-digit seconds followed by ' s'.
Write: 2 h 59 min
